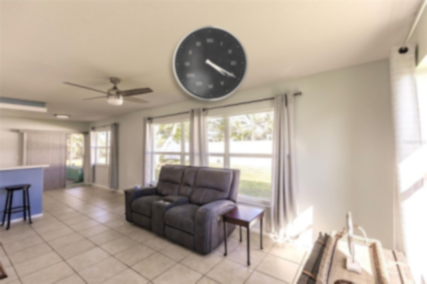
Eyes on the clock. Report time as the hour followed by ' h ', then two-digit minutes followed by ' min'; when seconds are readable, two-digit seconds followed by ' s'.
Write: 4 h 20 min
